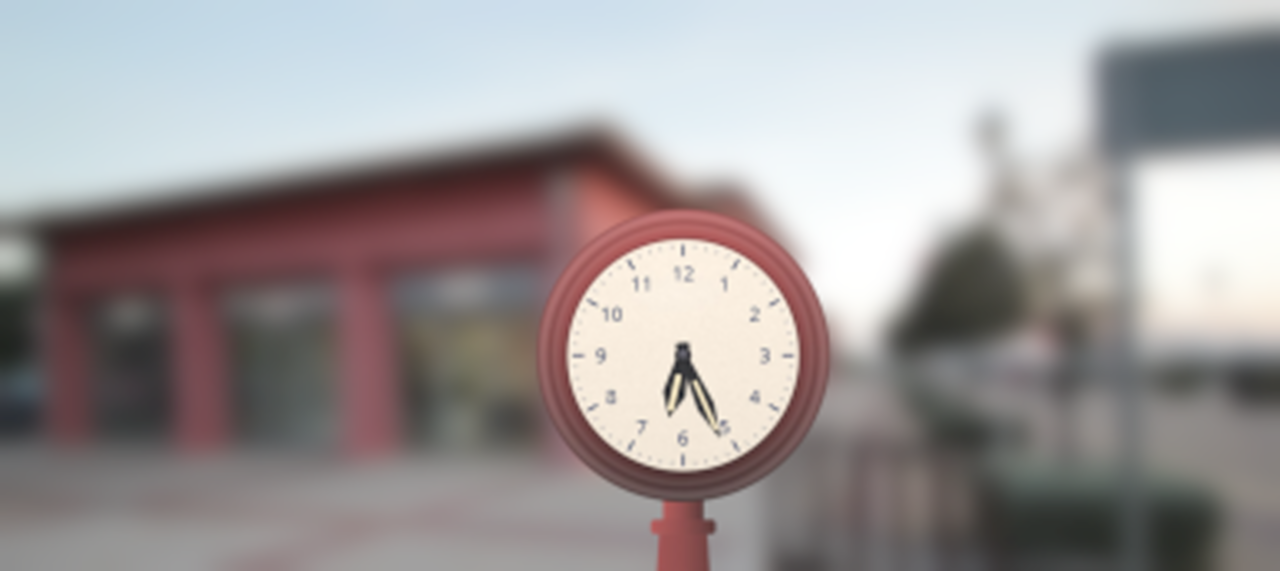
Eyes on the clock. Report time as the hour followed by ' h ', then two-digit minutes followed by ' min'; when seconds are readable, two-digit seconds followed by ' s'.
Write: 6 h 26 min
